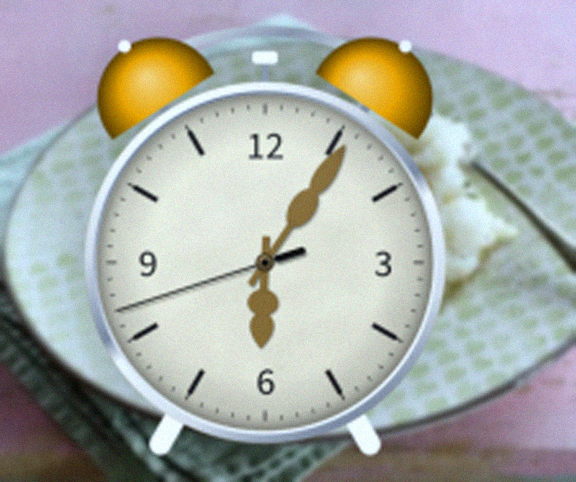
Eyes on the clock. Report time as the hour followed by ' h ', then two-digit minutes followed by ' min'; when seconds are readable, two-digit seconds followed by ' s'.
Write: 6 h 05 min 42 s
